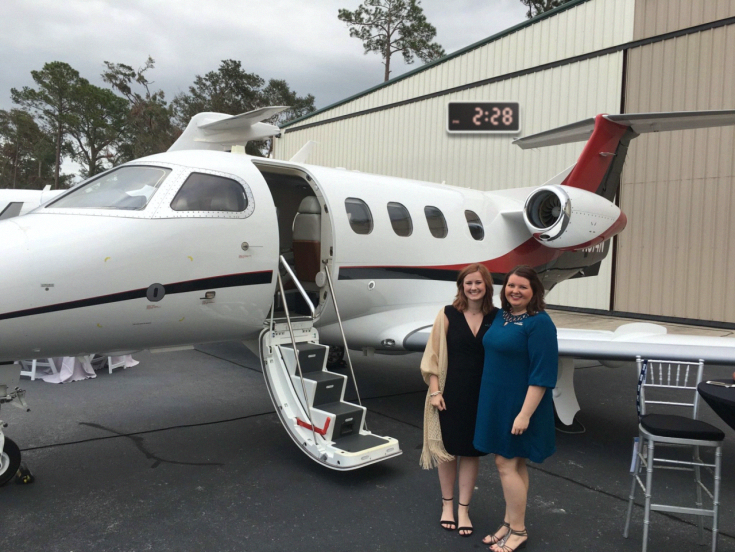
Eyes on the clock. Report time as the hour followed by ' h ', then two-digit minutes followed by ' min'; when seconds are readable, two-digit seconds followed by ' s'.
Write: 2 h 28 min
